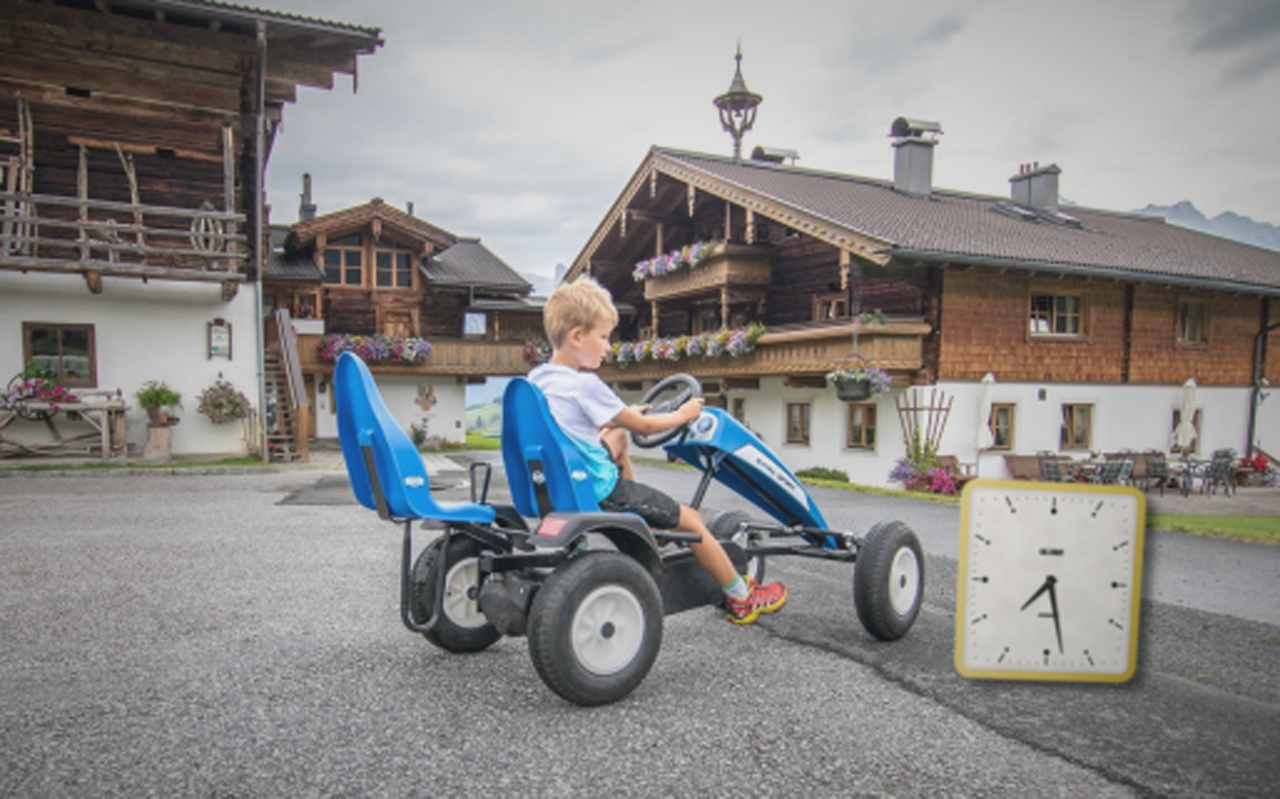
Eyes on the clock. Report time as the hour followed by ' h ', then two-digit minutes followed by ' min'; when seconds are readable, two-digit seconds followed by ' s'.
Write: 7 h 28 min
